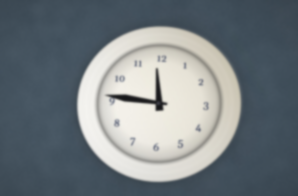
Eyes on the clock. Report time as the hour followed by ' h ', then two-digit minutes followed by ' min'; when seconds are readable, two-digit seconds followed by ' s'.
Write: 11 h 46 min
